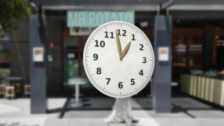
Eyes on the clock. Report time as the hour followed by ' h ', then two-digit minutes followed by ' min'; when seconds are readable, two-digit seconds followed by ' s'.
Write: 12 h 58 min
